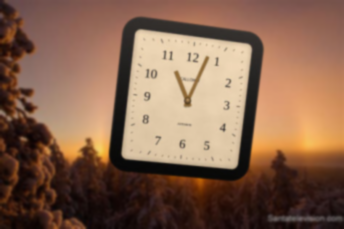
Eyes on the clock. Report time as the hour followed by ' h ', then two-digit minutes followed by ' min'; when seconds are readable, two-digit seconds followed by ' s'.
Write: 11 h 03 min
